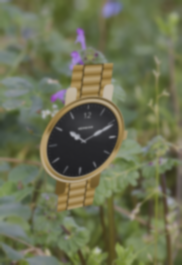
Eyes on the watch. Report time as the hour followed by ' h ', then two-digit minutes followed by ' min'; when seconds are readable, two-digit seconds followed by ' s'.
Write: 10 h 11 min
